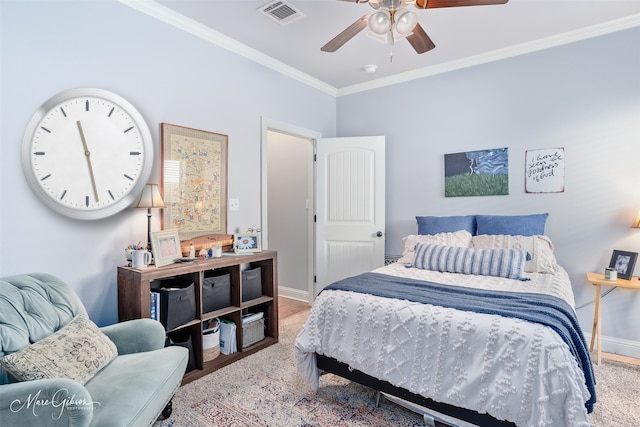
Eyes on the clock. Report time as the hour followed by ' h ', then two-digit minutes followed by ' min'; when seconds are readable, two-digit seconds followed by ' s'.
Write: 11 h 28 min
